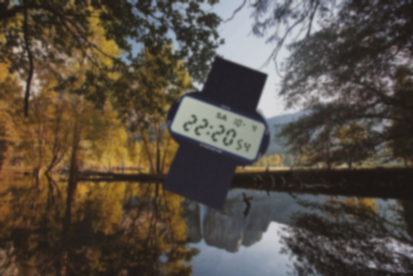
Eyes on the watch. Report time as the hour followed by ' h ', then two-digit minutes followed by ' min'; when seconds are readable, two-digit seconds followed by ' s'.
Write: 22 h 20 min 54 s
